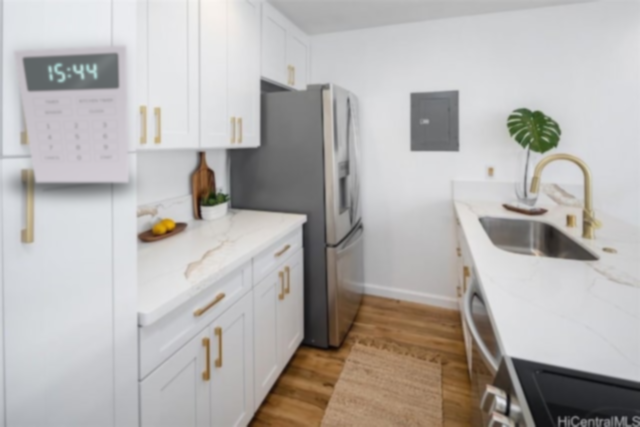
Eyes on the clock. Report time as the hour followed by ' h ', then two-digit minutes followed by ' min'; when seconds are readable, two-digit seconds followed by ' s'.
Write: 15 h 44 min
